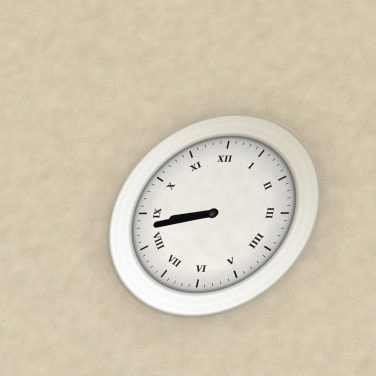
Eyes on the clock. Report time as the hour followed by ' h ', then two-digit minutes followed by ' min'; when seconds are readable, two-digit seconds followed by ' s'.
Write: 8 h 43 min
